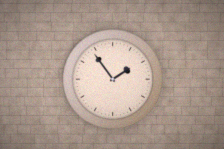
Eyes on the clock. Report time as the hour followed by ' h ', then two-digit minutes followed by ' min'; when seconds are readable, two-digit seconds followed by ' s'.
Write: 1 h 54 min
